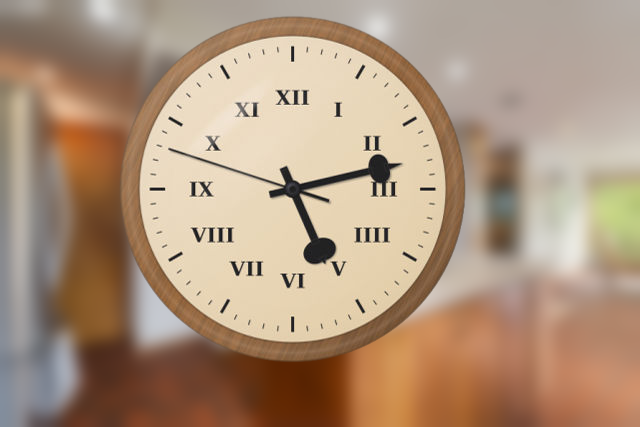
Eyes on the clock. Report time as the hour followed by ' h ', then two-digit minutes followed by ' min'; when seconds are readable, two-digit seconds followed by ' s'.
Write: 5 h 12 min 48 s
